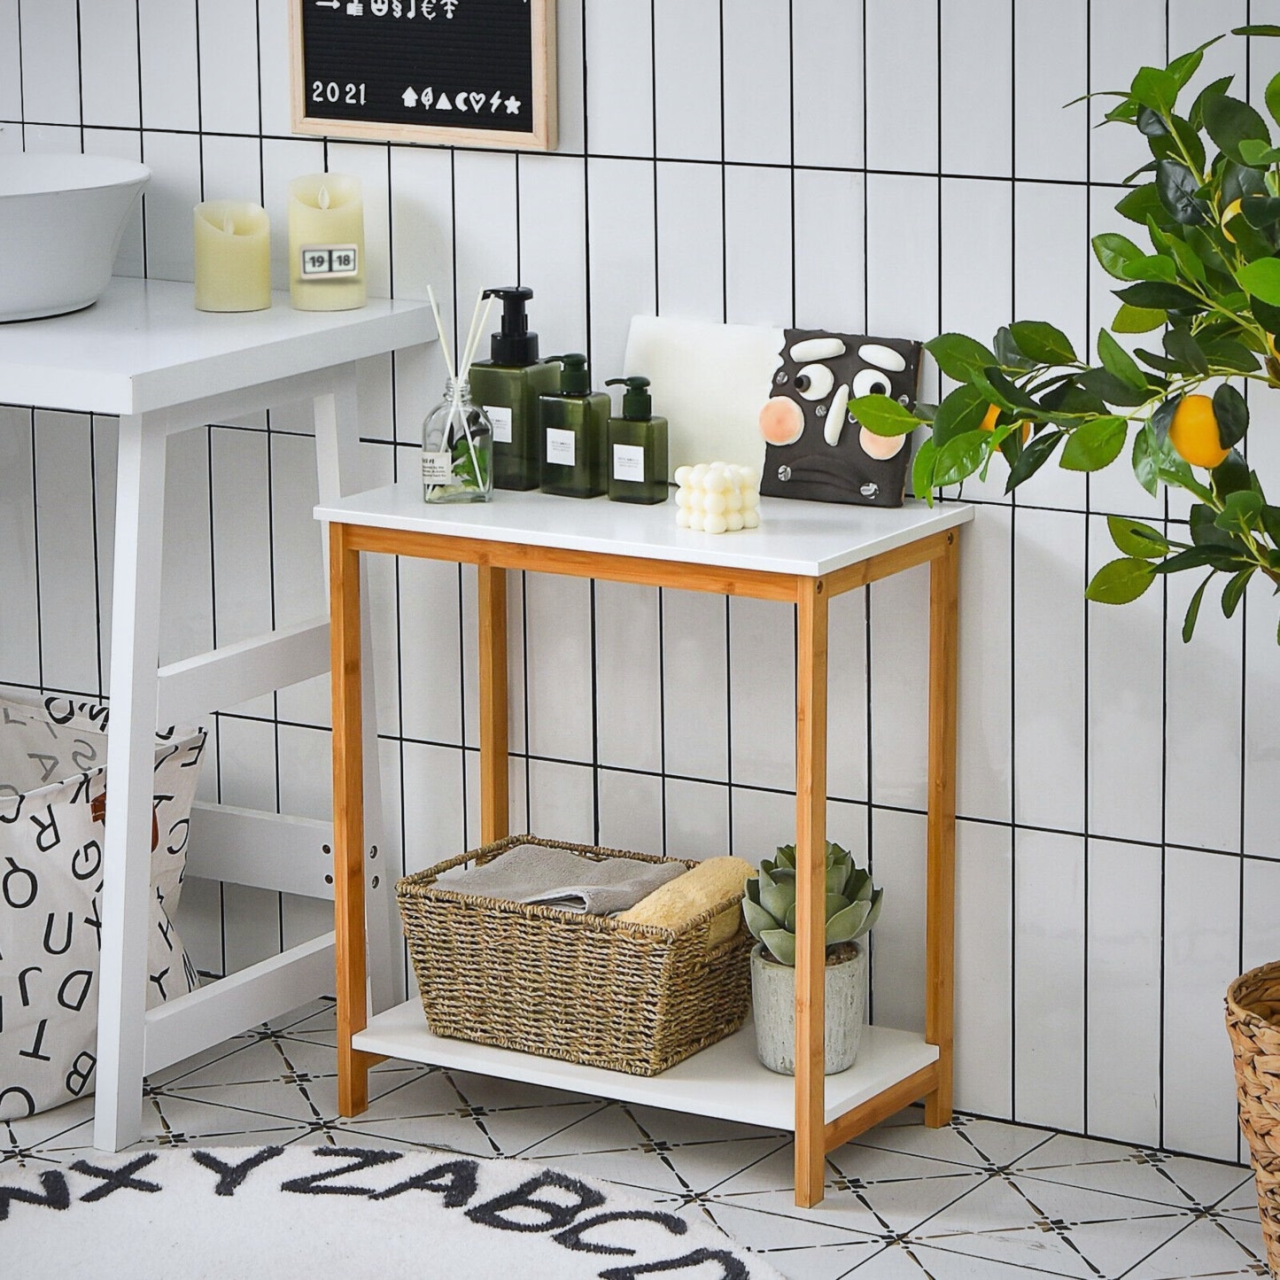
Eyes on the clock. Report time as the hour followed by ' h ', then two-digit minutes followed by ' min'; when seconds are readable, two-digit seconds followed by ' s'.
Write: 19 h 18 min
